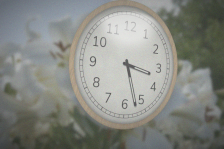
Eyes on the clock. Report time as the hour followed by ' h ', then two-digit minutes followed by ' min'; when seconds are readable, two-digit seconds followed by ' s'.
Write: 3 h 27 min
